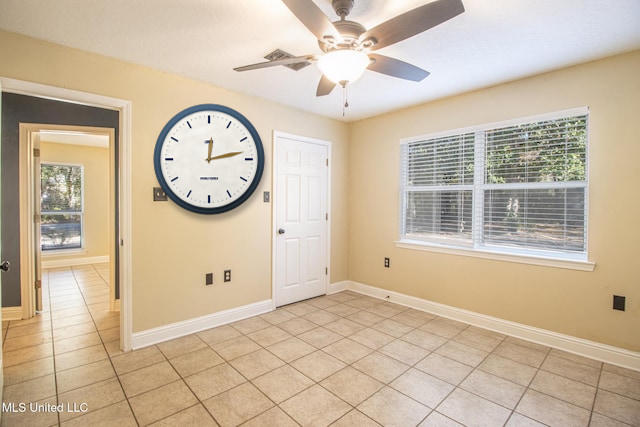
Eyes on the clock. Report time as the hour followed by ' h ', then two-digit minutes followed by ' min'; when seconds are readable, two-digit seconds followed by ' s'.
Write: 12 h 13 min
